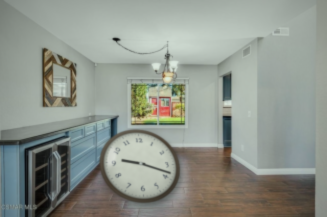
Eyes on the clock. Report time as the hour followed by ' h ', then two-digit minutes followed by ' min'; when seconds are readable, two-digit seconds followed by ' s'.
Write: 9 h 18 min
